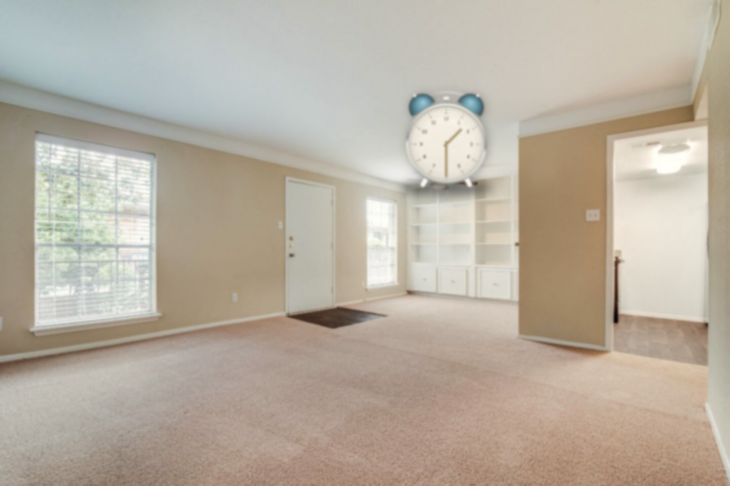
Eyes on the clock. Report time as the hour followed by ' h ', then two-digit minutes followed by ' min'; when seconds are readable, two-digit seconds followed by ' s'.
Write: 1 h 30 min
